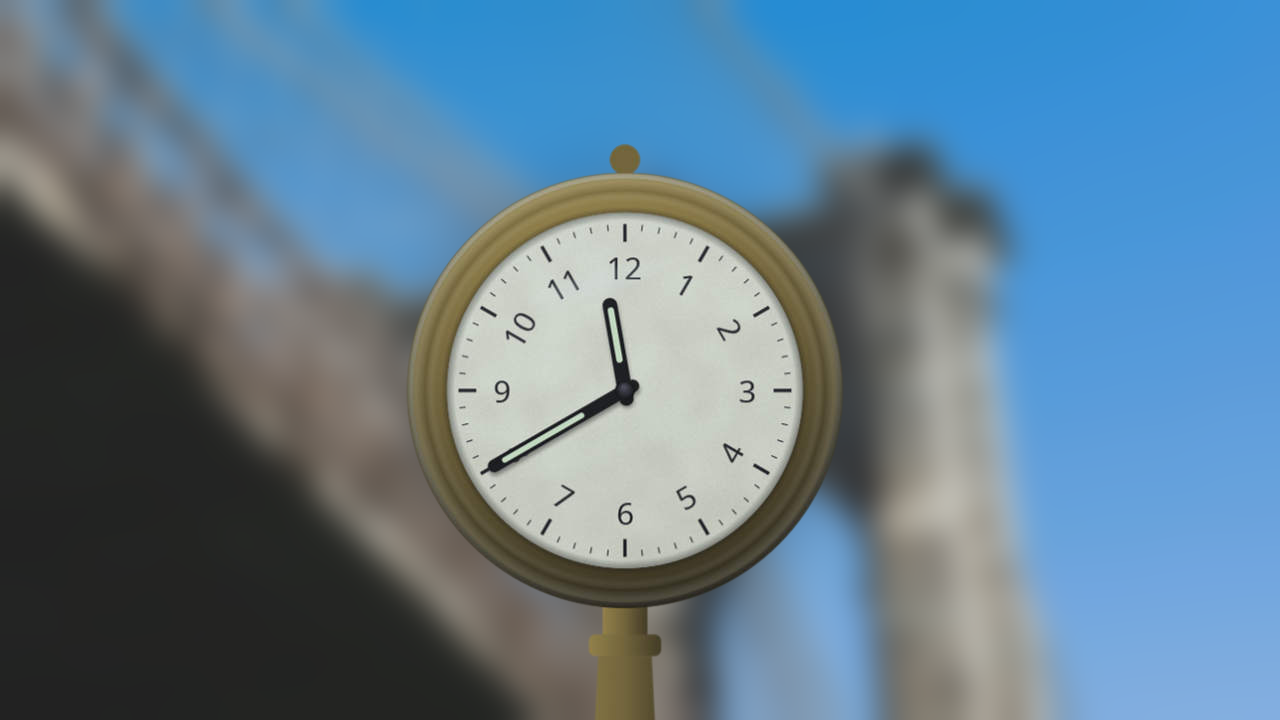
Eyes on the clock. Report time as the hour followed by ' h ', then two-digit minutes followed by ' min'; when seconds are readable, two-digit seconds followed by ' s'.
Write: 11 h 40 min
